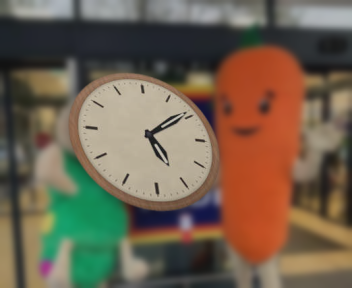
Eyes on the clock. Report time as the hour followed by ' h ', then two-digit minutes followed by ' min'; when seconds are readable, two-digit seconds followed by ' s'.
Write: 5 h 09 min
